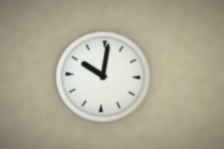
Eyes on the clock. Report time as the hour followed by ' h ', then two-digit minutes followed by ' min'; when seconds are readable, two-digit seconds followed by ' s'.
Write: 10 h 01 min
